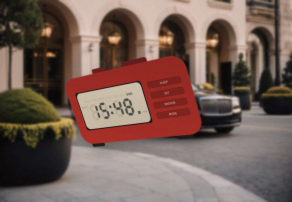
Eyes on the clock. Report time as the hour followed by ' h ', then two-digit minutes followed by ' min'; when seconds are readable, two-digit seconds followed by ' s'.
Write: 15 h 48 min
